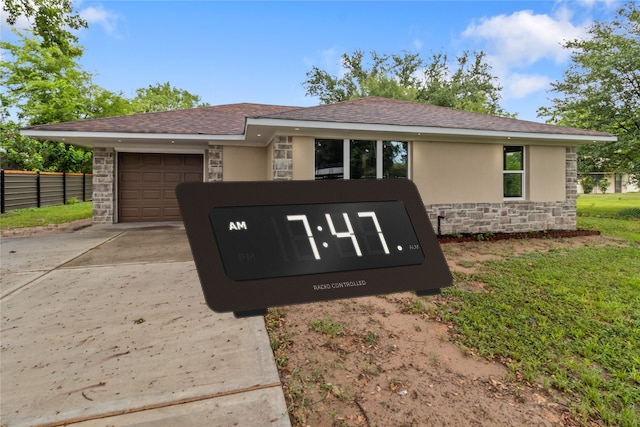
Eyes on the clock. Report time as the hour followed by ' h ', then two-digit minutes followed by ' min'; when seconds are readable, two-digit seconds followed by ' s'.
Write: 7 h 47 min
